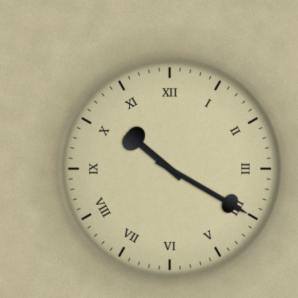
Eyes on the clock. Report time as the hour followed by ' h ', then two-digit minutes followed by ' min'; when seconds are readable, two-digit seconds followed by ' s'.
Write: 10 h 20 min
